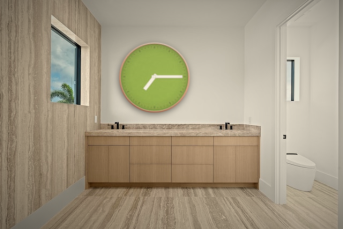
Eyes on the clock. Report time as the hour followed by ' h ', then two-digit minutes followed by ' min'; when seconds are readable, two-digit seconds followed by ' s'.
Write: 7 h 15 min
